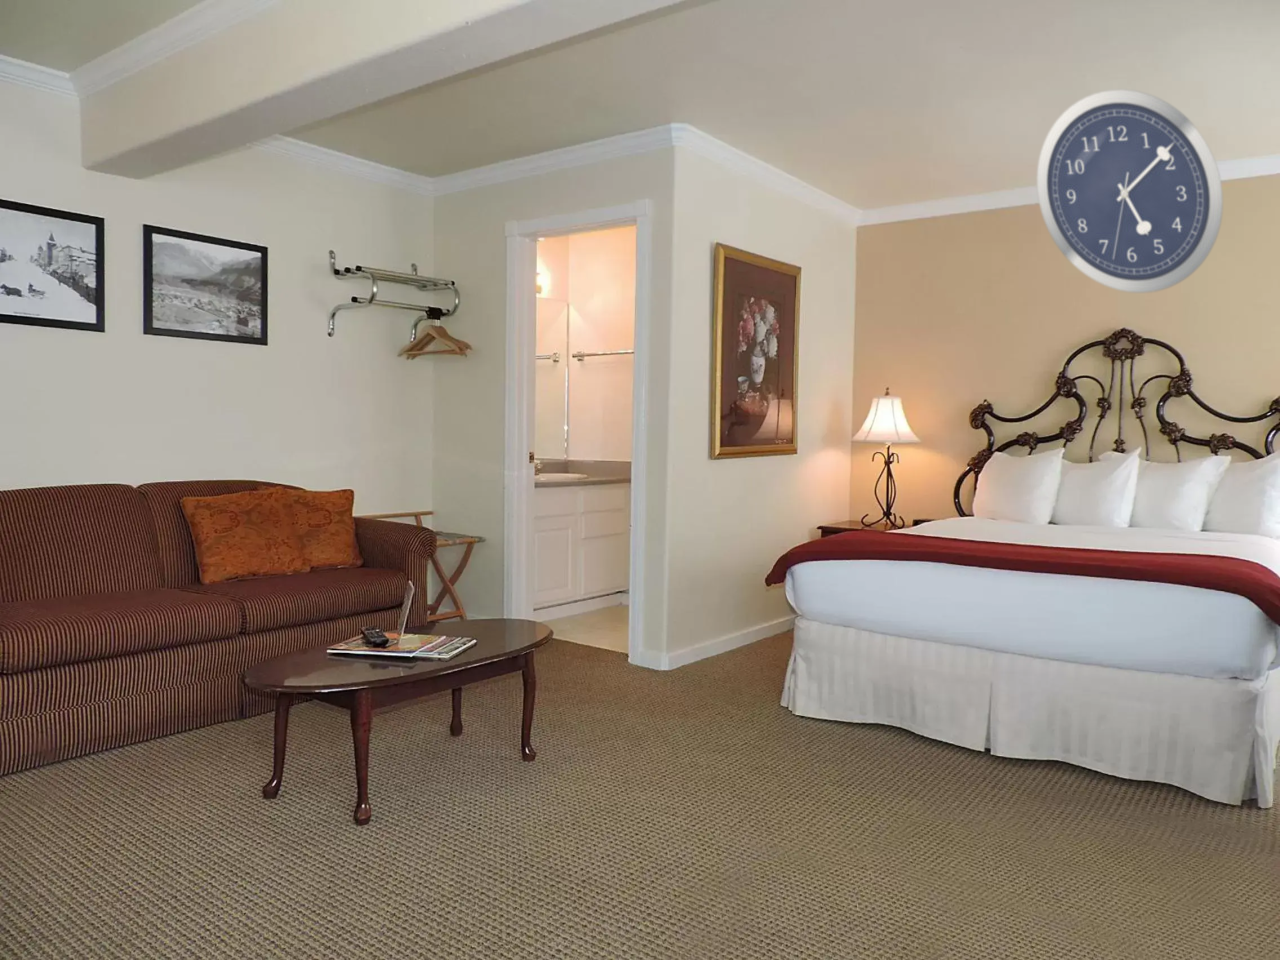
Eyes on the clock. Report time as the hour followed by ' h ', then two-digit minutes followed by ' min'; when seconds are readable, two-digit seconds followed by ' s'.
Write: 5 h 08 min 33 s
